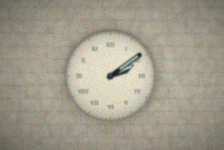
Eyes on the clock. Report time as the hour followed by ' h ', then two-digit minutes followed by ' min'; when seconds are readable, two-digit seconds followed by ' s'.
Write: 2 h 09 min
